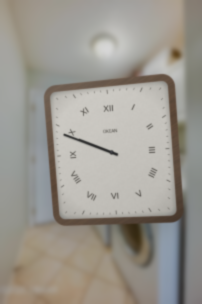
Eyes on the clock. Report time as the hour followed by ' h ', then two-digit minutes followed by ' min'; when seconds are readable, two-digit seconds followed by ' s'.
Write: 9 h 49 min
